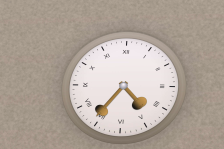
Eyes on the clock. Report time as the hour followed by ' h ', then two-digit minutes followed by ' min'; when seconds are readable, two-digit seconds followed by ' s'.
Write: 4 h 36 min
